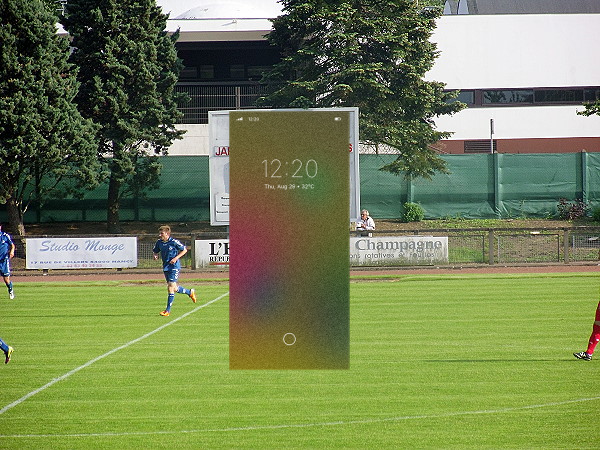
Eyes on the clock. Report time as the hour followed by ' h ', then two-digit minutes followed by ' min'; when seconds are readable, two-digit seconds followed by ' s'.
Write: 12 h 20 min
